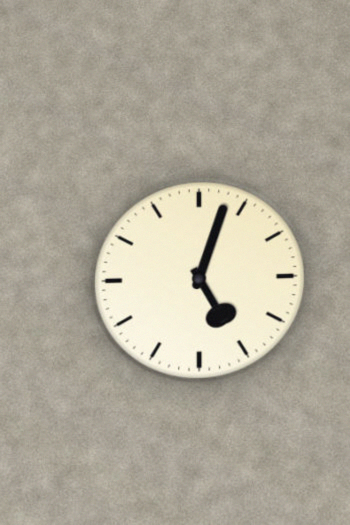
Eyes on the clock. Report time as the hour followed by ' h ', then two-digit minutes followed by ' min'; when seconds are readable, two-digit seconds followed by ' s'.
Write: 5 h 03 min
